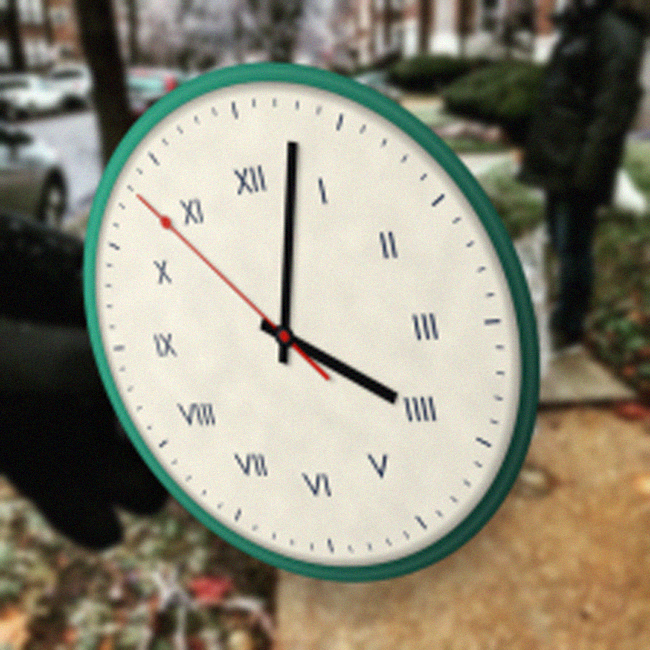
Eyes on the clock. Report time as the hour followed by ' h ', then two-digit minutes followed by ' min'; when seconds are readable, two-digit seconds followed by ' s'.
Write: 4 h 02 min 53 s
